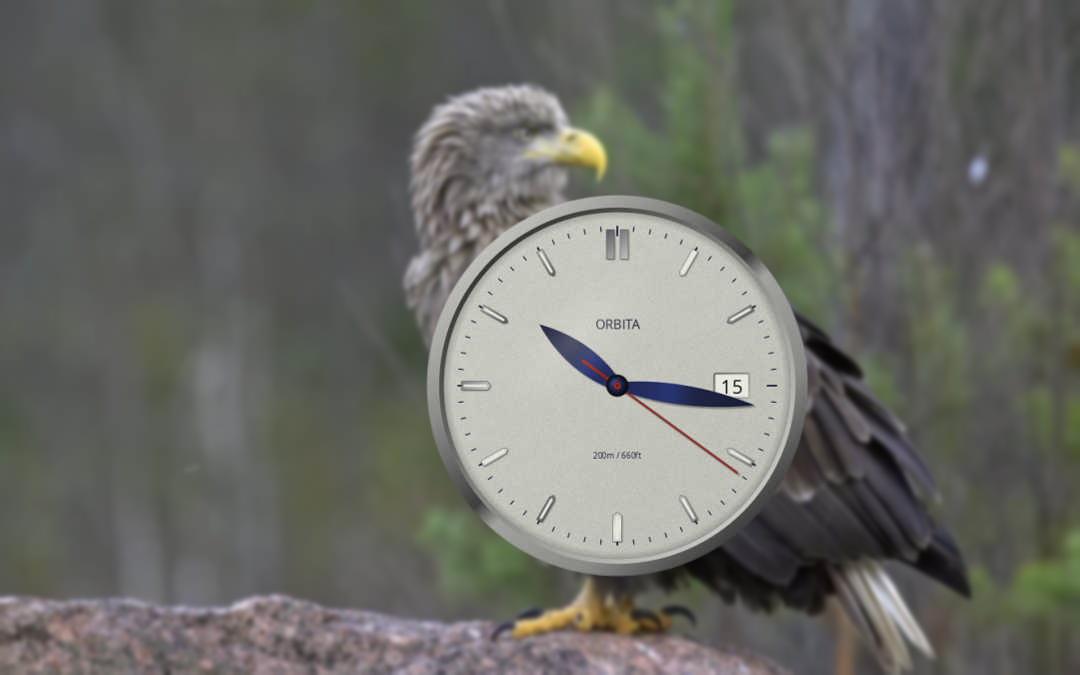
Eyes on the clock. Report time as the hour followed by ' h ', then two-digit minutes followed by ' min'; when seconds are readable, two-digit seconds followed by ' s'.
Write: 10 h 16 min 21 s
